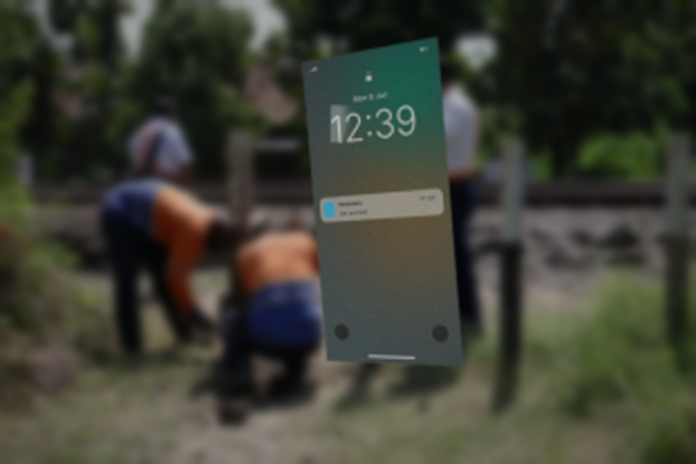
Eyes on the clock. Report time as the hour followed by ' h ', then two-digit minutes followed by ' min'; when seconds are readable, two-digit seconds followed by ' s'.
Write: 12 h 39 min
